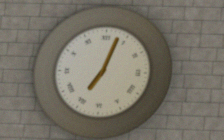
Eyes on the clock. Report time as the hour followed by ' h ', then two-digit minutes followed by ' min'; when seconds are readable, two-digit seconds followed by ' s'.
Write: 7 h 03 min
